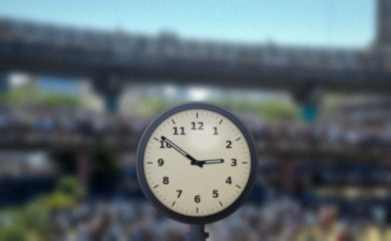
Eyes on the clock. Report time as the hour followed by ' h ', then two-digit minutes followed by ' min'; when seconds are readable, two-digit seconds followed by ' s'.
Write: 2 h 51 min
